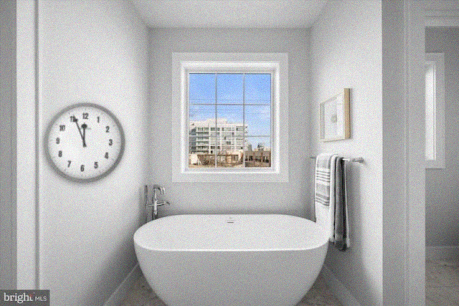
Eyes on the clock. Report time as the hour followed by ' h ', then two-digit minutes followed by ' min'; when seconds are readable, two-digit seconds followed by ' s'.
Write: 11 h 56 min
